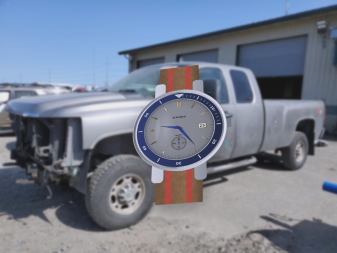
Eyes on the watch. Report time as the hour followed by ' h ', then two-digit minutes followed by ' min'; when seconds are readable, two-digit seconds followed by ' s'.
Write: 9 h 24 min
